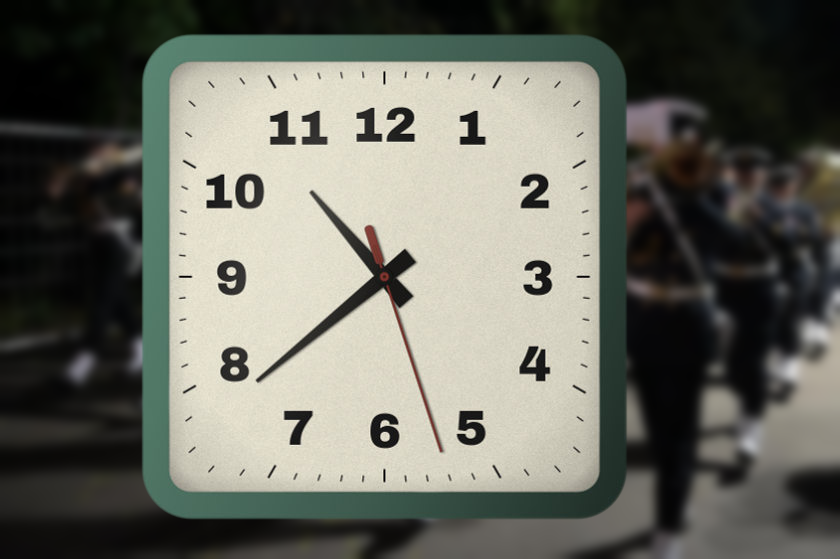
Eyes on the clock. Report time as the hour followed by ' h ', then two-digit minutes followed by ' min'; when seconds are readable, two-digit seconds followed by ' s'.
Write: 10 h 38 min 27 s
